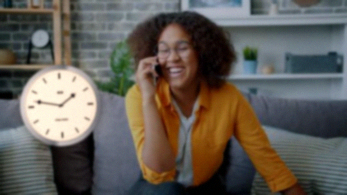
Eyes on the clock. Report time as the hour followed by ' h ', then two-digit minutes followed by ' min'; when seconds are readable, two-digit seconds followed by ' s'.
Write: 1 h 47 min
